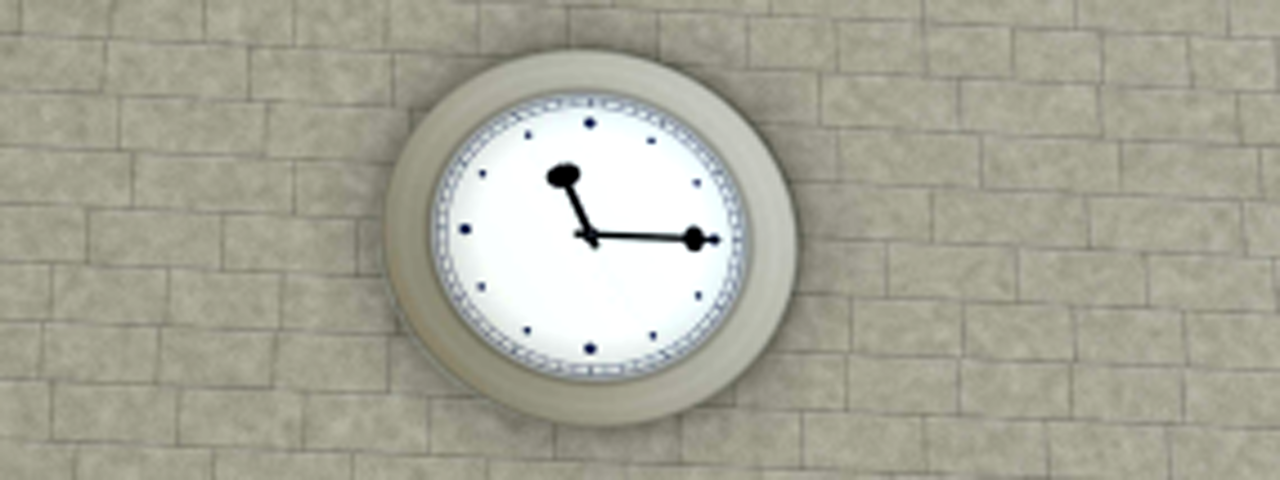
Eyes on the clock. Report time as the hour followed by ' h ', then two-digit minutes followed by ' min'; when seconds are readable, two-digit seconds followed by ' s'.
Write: 11 h 15 min
